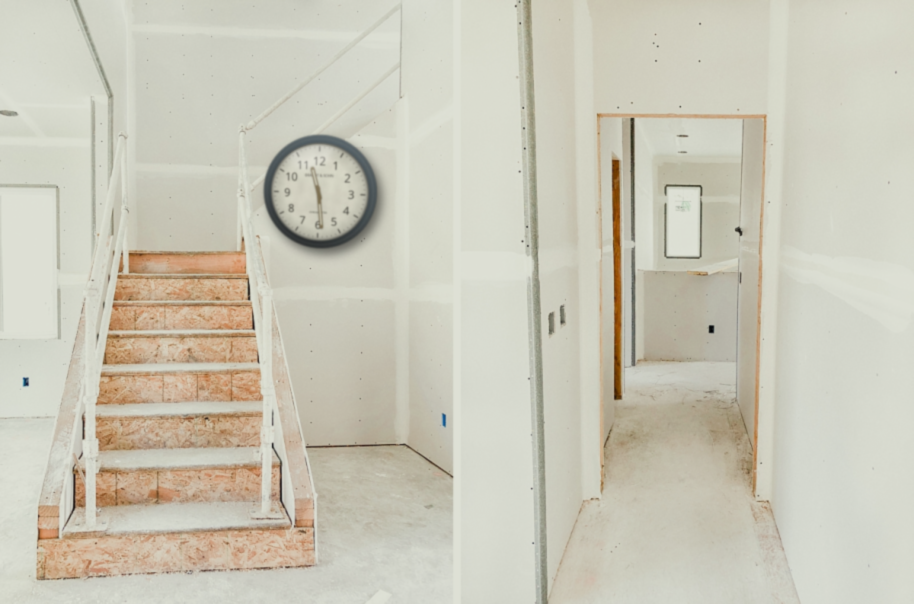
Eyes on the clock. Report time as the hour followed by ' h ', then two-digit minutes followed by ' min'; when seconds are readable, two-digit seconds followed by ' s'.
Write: 11 h 29 min
